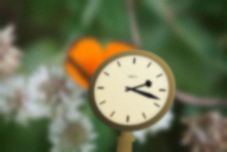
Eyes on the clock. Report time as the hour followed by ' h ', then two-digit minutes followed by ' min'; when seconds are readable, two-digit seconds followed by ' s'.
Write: 2 h 18 min
